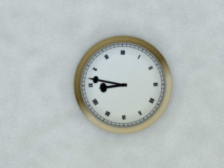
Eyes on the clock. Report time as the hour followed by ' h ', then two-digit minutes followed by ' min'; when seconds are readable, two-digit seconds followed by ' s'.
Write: 8 h 47 min
